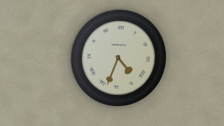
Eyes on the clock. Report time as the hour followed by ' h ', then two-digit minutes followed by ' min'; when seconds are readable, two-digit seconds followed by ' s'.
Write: 4 h 33 min
